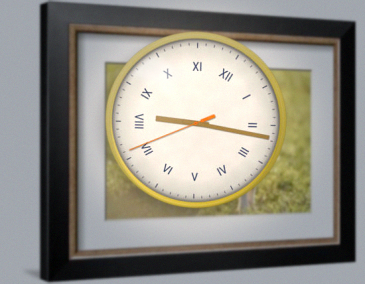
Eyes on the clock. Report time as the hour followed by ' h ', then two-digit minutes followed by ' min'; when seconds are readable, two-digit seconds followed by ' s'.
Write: 8 h 11 min 36 s
